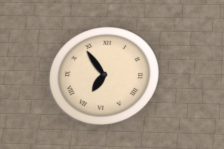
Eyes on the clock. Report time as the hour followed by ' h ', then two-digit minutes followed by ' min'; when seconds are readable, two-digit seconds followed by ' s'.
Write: 6 h 54 min
